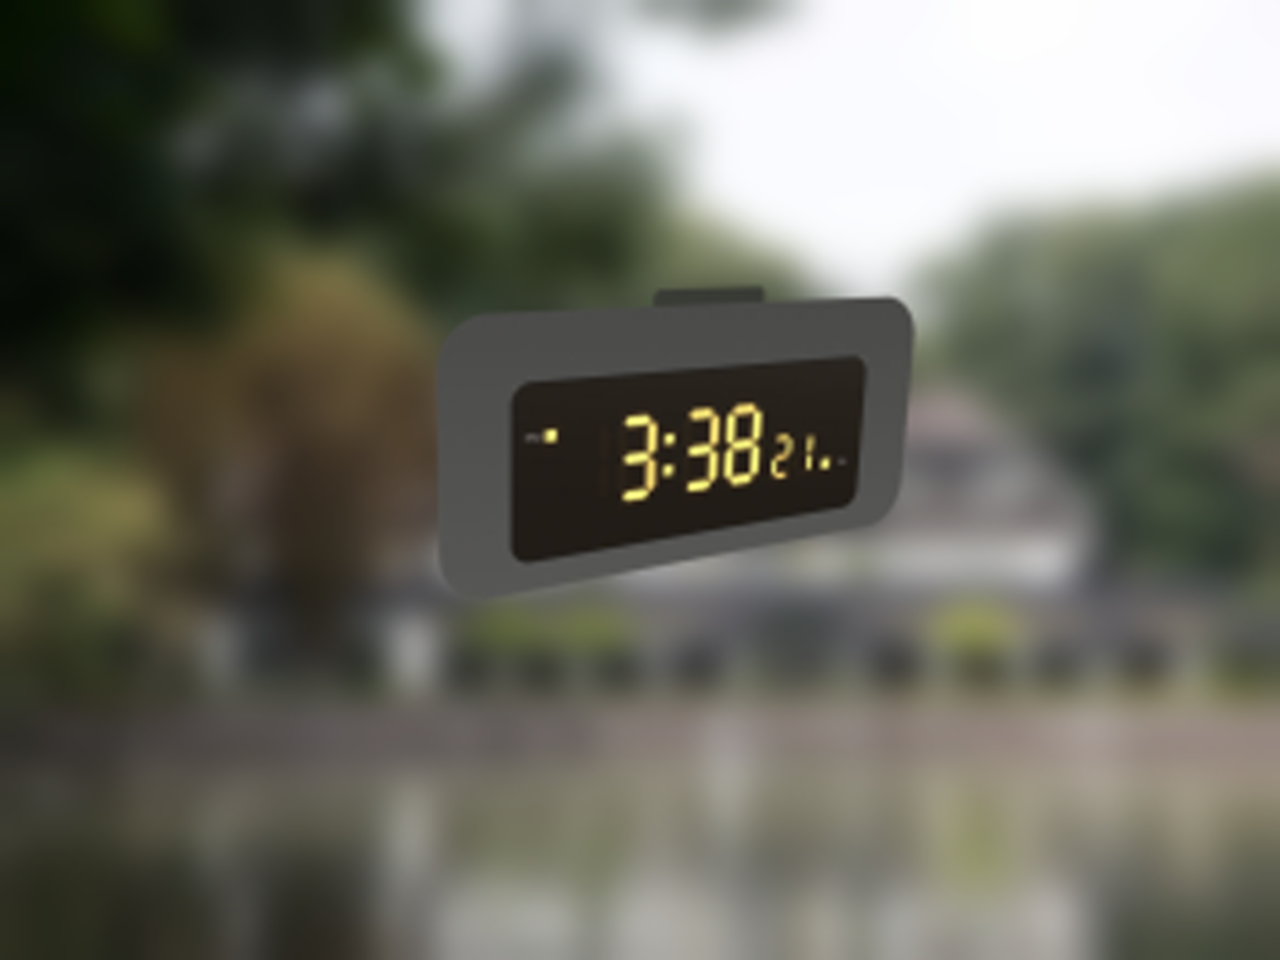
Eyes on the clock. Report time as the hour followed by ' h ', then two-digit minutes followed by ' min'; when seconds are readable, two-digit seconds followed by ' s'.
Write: 3 h 38 min 21 s
